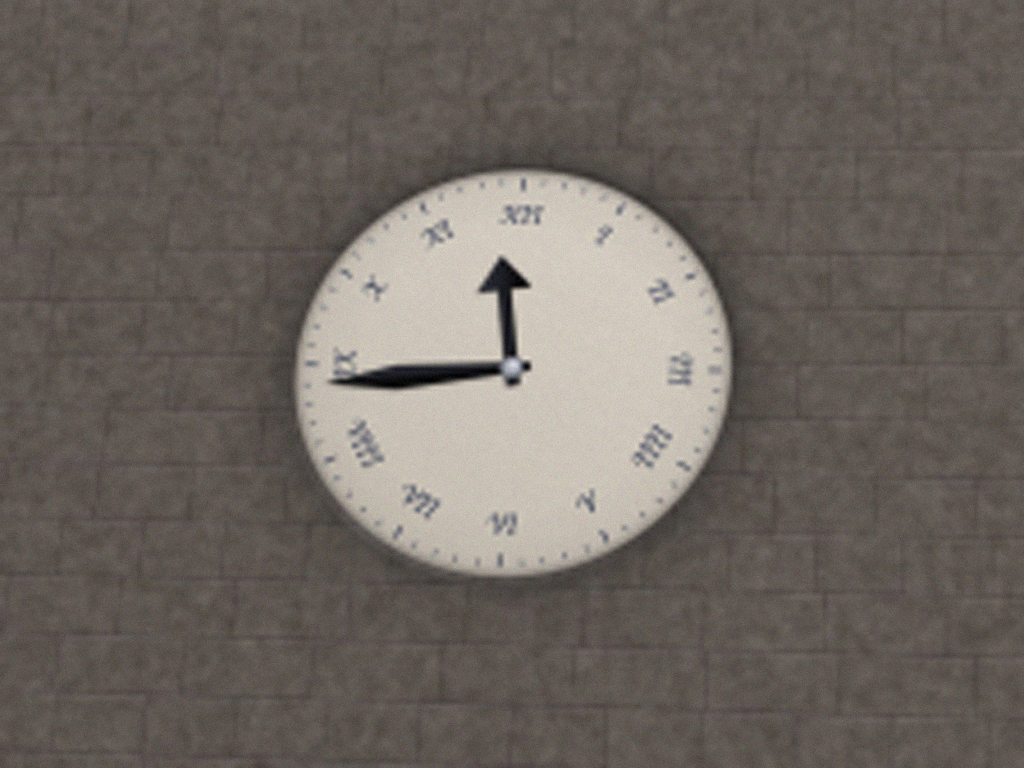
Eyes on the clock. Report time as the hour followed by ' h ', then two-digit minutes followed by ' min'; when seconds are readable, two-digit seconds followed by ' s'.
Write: 11 h 44 min
